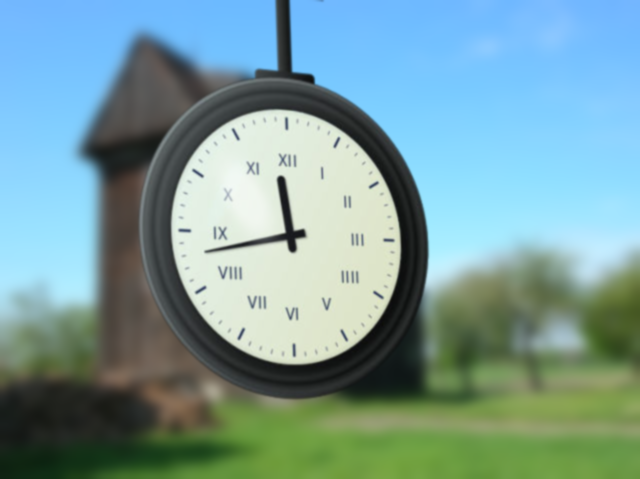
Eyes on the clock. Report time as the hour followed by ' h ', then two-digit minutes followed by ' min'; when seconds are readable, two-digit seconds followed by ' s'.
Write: 11 h 43 min
